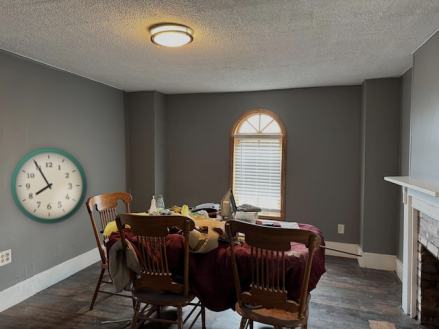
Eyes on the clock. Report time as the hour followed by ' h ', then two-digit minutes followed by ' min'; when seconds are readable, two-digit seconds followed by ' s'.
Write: 7 h 55 min
